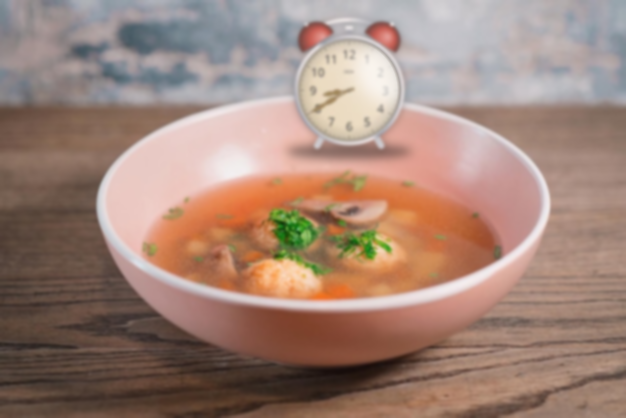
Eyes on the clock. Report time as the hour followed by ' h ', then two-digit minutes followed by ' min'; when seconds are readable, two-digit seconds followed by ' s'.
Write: 8 h 40 min
